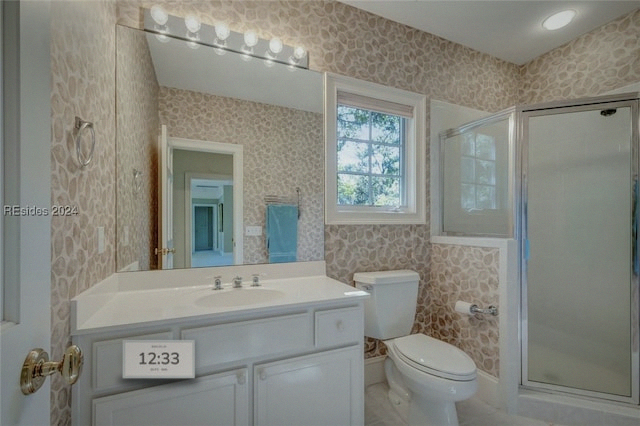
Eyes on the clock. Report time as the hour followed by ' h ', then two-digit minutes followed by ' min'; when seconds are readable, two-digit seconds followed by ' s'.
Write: 12 h 33 min
